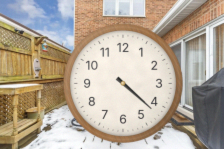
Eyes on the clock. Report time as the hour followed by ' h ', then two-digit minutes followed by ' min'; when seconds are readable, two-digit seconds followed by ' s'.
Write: 4 h 22 min
